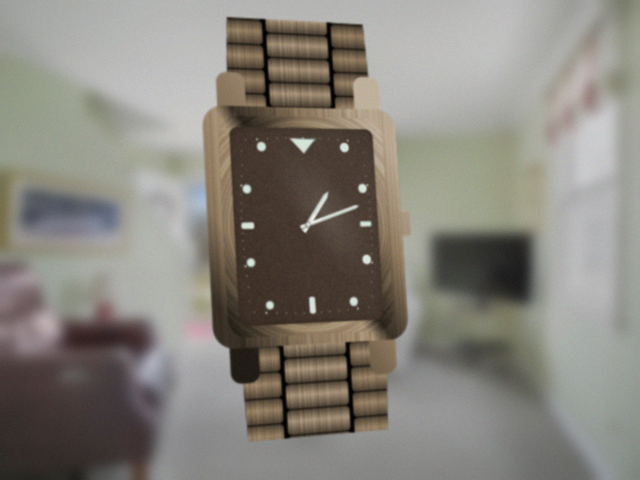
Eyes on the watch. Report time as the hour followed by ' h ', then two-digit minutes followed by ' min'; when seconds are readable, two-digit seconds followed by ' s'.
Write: 1 h 12 min
